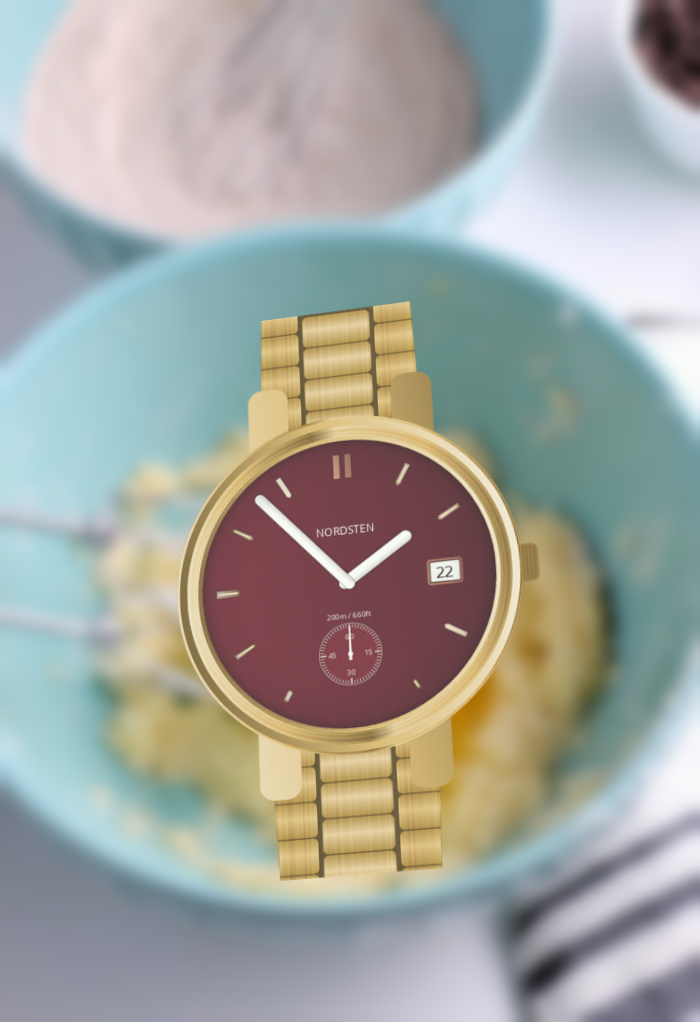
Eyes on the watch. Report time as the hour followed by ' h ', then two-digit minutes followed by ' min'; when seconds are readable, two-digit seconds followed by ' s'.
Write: 1 h 53 min
